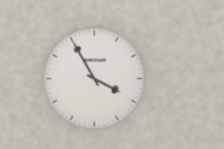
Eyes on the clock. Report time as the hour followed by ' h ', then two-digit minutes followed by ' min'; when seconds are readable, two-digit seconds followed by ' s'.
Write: 3 h 55 min
